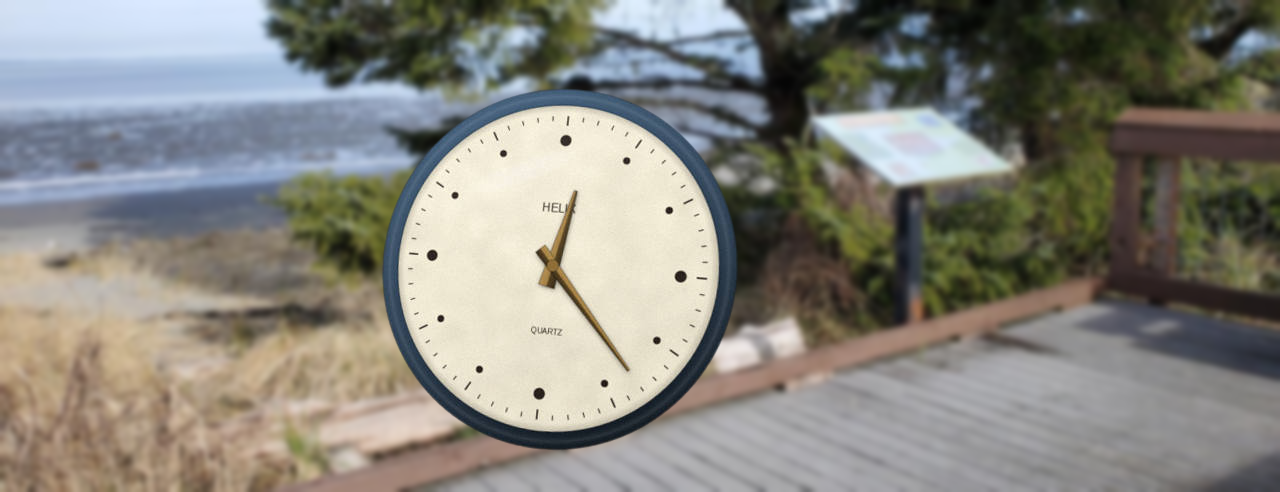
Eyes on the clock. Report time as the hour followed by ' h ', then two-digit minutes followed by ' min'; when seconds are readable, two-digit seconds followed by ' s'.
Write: 12 h 23 min
